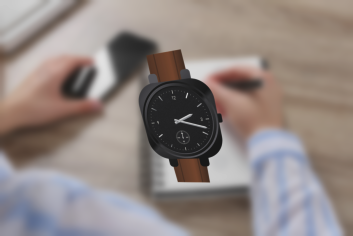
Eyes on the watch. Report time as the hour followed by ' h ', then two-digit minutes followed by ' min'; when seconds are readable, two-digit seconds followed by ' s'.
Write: 2 h 18 min
